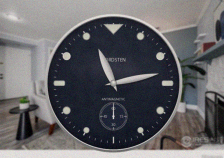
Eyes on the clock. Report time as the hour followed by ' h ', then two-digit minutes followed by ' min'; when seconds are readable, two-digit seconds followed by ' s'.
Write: 11 h 13 min
